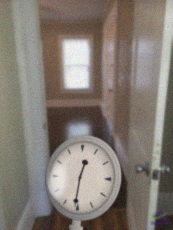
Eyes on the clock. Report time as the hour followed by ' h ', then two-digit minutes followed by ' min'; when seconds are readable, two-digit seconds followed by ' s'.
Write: 12 h 31 min
